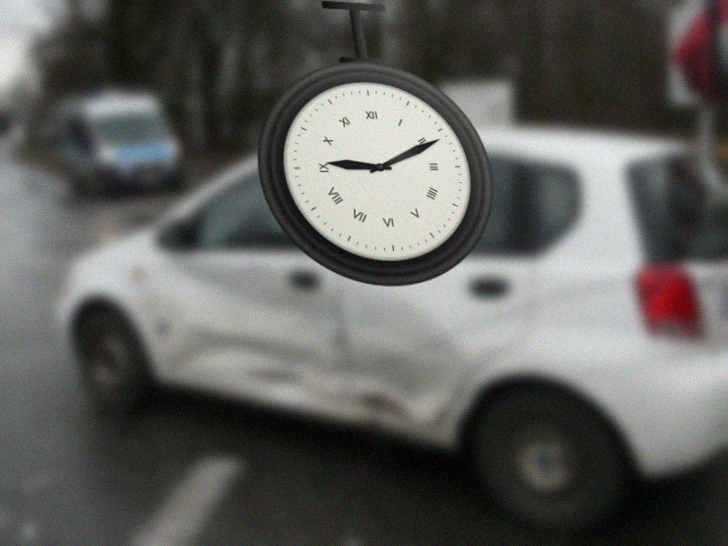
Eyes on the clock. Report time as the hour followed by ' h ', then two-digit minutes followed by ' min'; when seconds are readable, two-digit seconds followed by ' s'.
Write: 9 h 11 min
